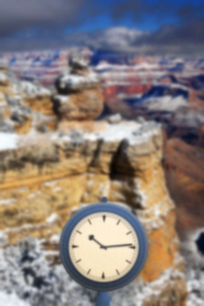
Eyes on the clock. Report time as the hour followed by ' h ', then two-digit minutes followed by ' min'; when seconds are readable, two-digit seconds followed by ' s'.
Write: 10 h 14 min
